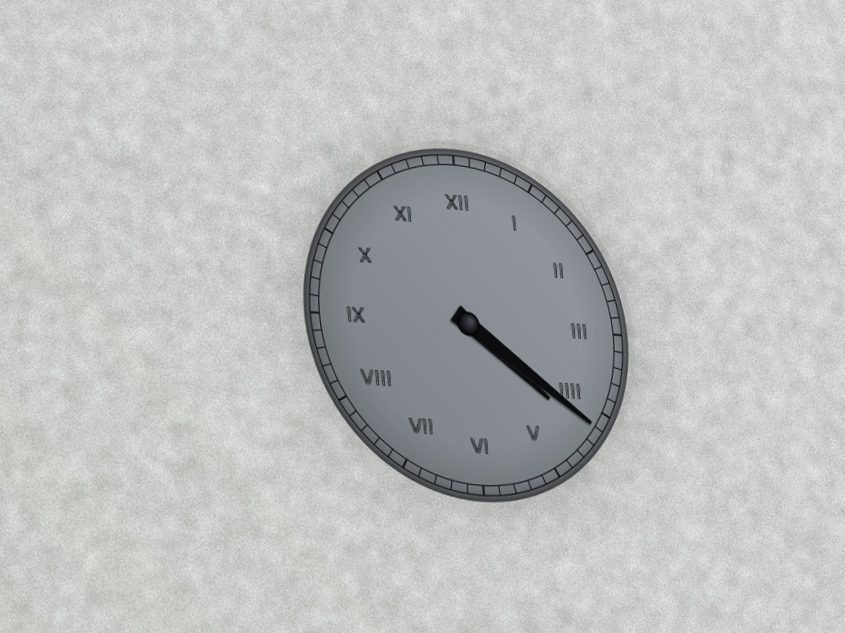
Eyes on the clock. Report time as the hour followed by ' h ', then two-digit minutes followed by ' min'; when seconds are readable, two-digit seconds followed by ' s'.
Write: 4 h 21 min
